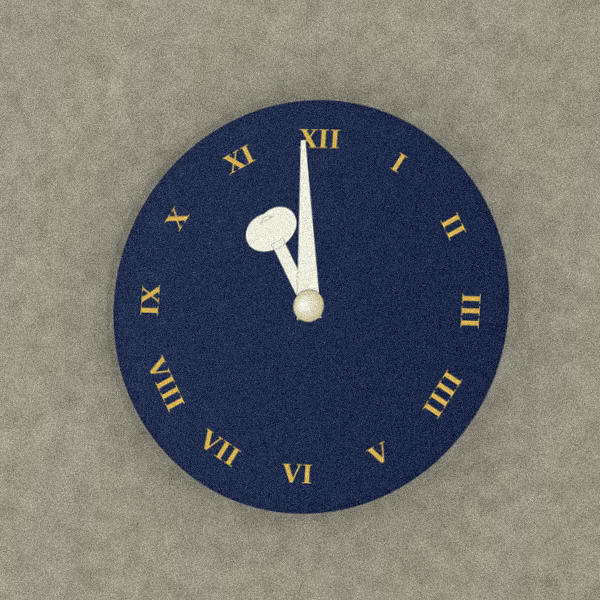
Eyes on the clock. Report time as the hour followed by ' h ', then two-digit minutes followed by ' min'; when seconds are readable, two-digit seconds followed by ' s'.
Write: 10 h 59 min
